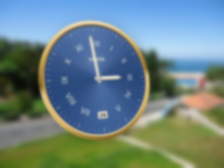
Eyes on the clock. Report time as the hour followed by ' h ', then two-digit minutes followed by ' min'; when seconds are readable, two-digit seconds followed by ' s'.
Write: 2 h 59 min
